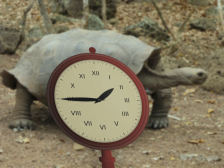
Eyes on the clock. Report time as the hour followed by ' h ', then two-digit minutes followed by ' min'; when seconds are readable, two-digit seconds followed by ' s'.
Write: 1 h 45 min
